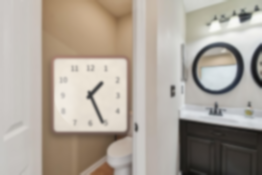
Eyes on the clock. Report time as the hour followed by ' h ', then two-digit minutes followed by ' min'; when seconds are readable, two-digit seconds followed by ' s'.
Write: 1 h 26 min
